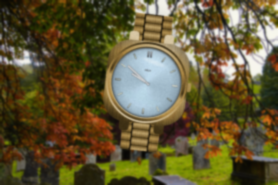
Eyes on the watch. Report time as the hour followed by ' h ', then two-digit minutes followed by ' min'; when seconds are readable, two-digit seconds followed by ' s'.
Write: 9 h 51 min
